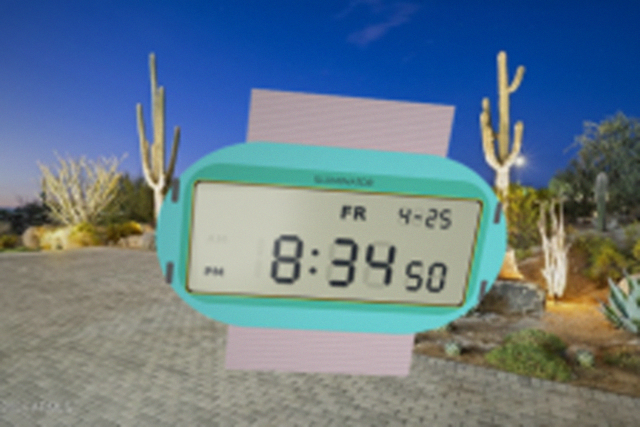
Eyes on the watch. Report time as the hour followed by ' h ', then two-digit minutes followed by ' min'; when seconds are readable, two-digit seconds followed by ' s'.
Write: 8 h 34 min 50 s
